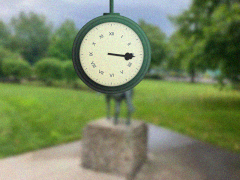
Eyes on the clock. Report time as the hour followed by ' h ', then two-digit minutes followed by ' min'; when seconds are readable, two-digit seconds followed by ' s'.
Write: 3 h 16 min
